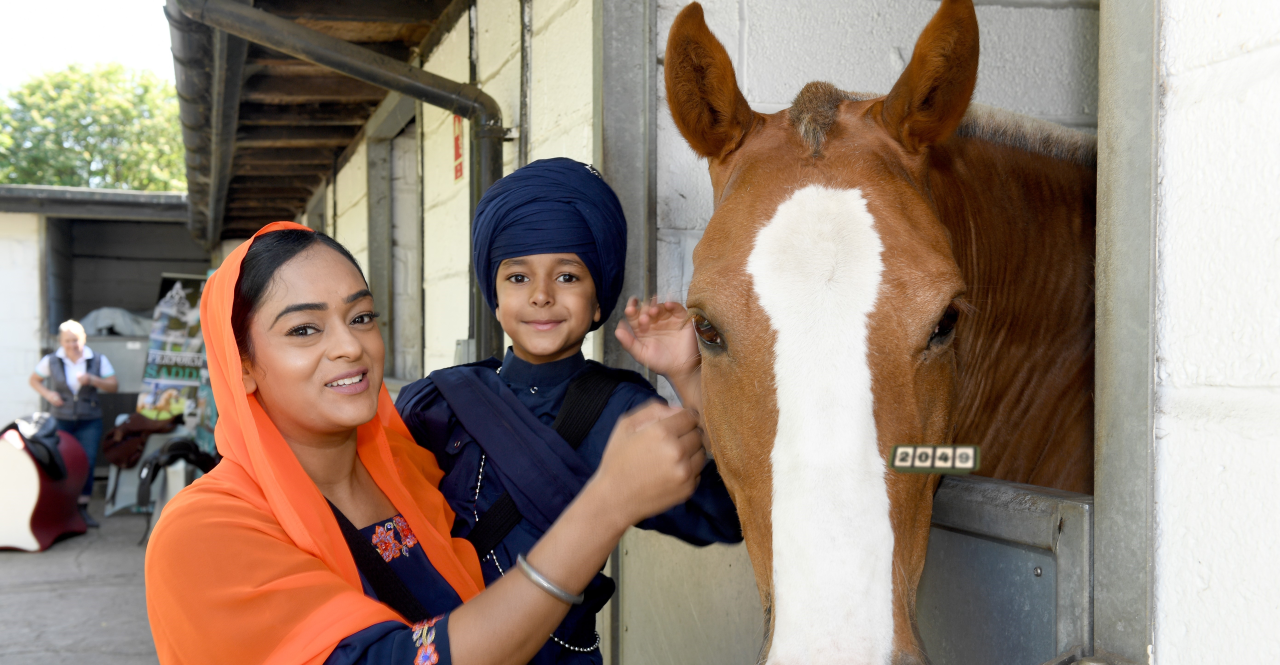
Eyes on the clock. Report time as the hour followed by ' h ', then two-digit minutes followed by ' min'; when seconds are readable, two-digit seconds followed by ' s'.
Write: 20 h 49 min
